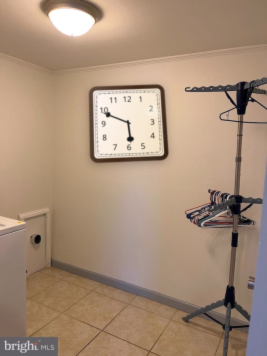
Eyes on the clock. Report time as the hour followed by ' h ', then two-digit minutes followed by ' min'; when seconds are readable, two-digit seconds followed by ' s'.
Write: 5 h 49 min
